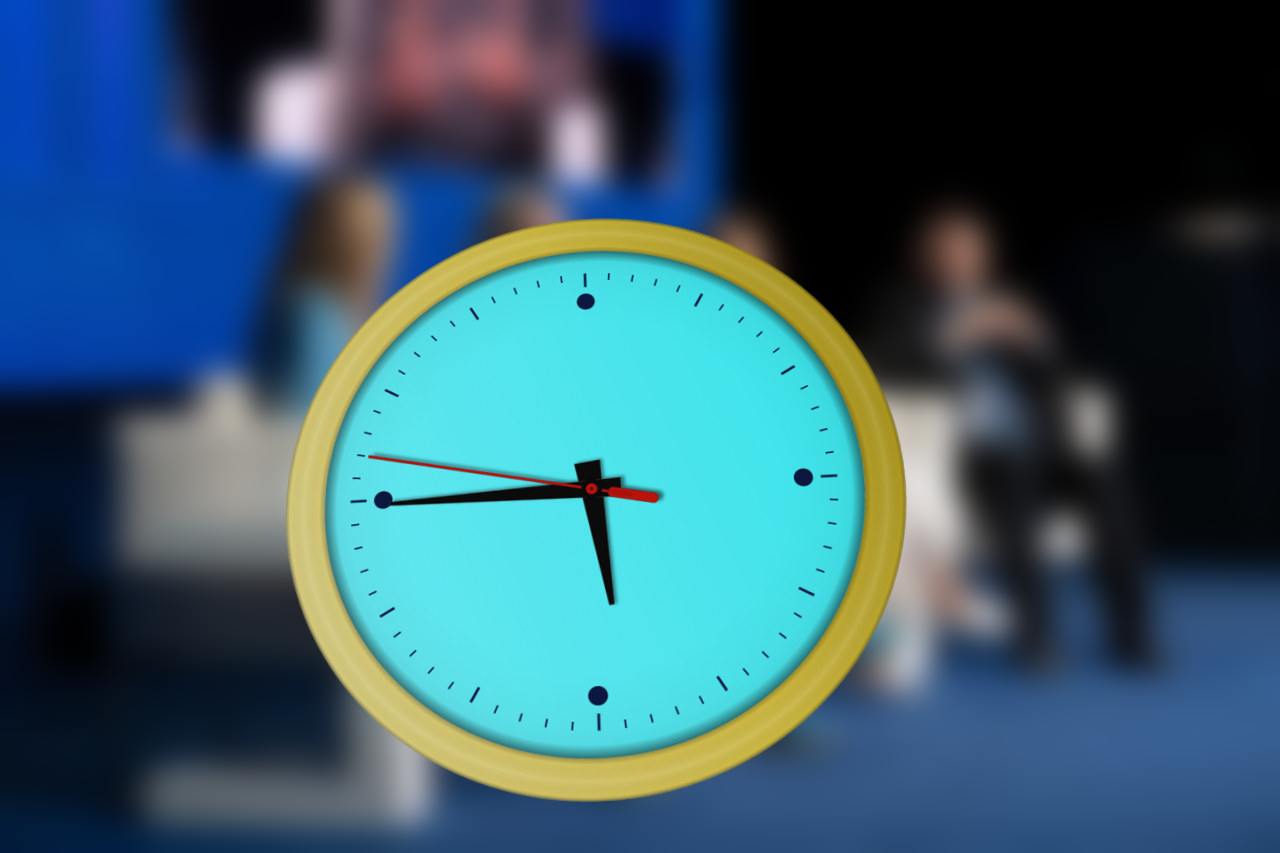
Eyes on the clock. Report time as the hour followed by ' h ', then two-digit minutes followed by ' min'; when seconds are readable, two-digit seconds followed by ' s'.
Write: 5 h 44 min 47 s
